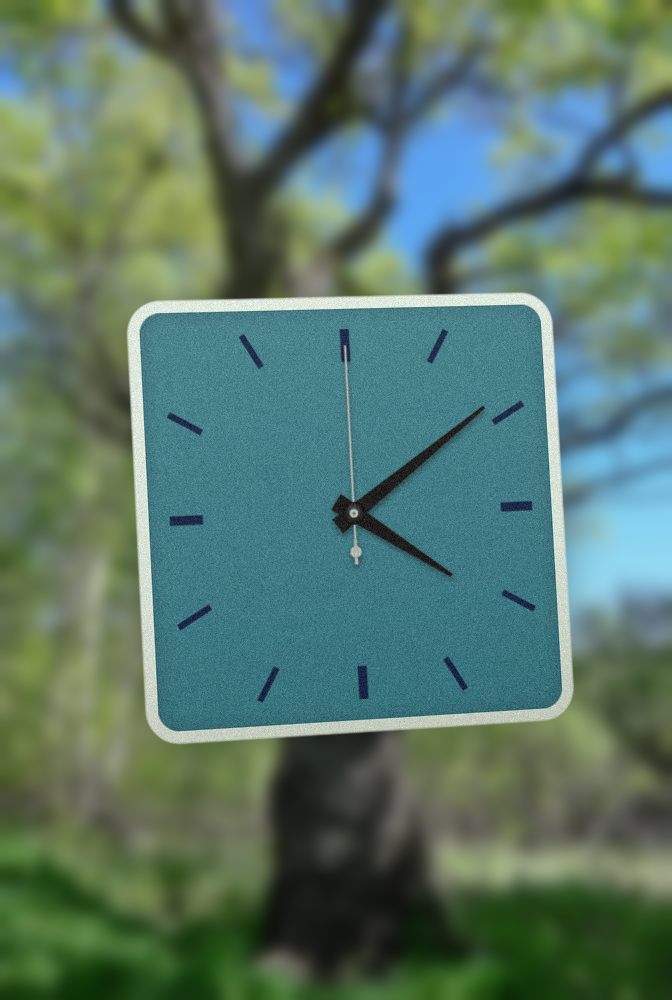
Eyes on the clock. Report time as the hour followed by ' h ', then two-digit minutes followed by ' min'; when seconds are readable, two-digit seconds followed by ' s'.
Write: 4 h 09 min 00 s
